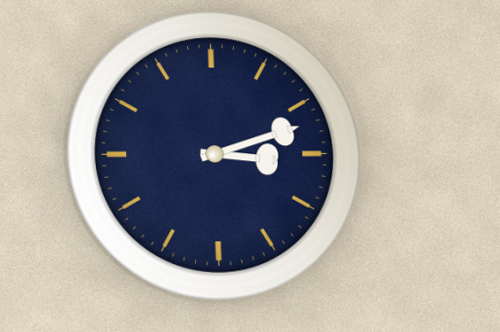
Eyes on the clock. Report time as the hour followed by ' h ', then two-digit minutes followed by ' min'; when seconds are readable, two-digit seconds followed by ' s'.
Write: 3 h 12 min
